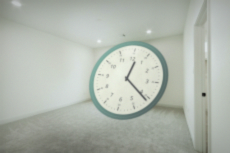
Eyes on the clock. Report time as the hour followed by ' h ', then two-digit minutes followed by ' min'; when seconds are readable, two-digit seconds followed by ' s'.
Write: 12 h 21 min
